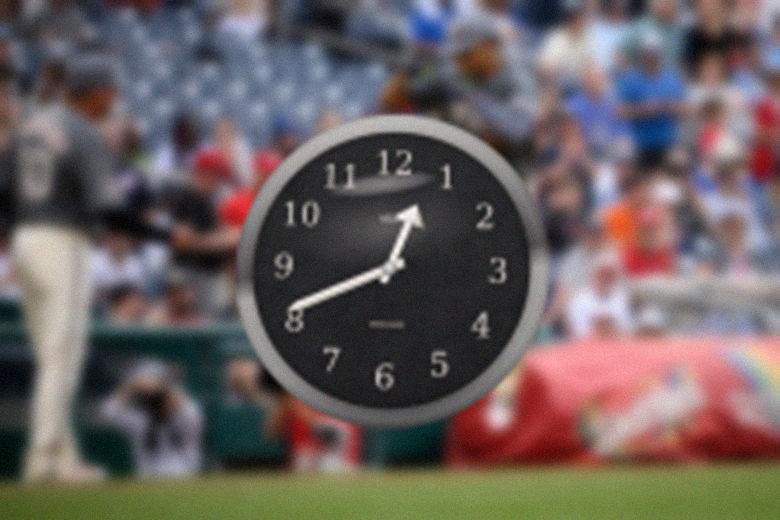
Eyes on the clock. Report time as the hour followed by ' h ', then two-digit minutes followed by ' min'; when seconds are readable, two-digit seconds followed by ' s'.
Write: 12 h 41 min
